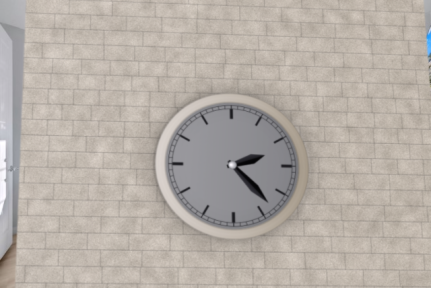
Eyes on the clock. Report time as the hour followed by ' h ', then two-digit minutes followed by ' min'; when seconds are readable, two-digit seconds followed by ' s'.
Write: 2 h 23 min
